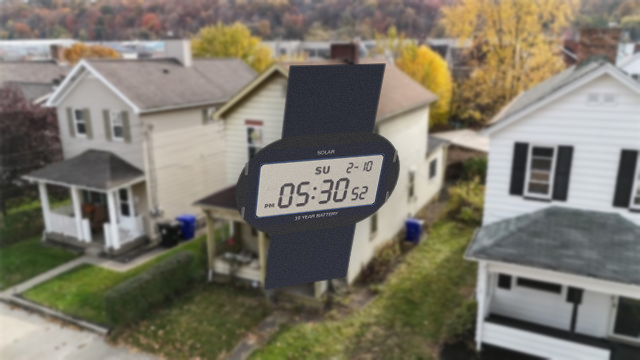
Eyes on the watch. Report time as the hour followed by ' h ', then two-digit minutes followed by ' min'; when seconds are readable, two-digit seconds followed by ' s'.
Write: 5 h 30 min 52 s
